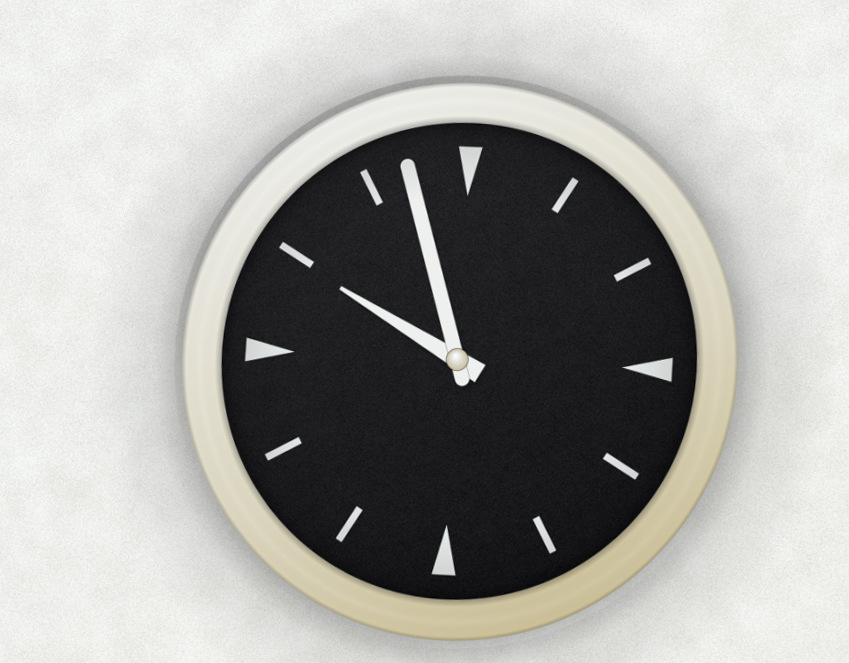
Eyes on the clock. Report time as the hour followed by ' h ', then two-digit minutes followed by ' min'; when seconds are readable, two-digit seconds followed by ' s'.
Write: 9 h 57 min
